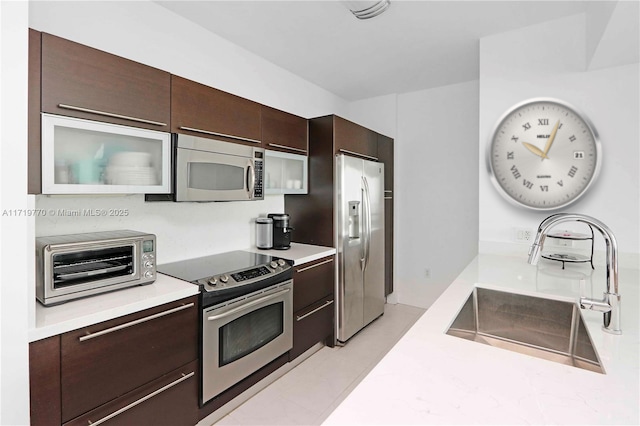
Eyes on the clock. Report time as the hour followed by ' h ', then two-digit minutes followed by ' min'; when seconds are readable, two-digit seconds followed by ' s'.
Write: 10 h 04 min
